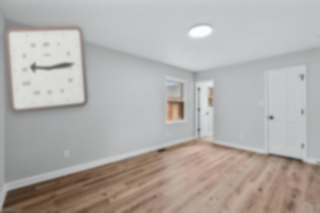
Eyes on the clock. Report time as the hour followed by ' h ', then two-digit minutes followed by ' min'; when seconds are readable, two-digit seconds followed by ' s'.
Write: 9 h 14 min
